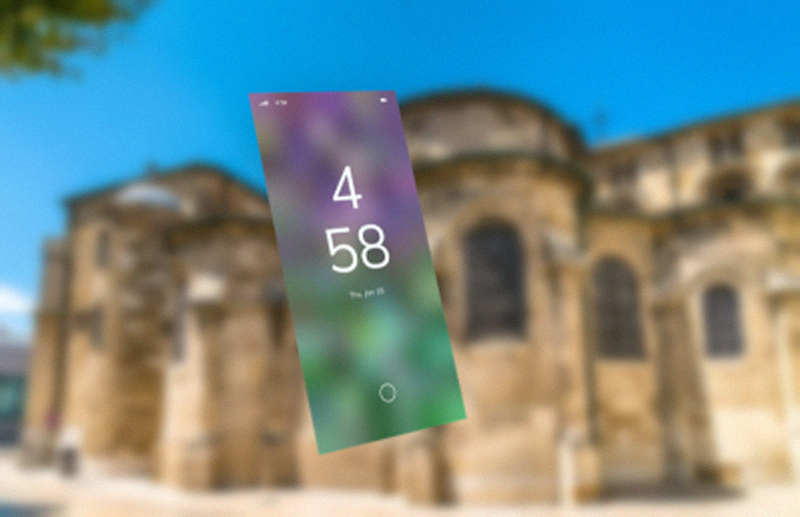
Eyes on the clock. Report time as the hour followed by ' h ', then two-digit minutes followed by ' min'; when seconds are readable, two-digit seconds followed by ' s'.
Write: 4 h 58 min
